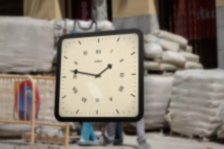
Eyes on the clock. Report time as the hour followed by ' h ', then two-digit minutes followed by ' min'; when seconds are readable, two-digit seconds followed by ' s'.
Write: 1 h 47 min
